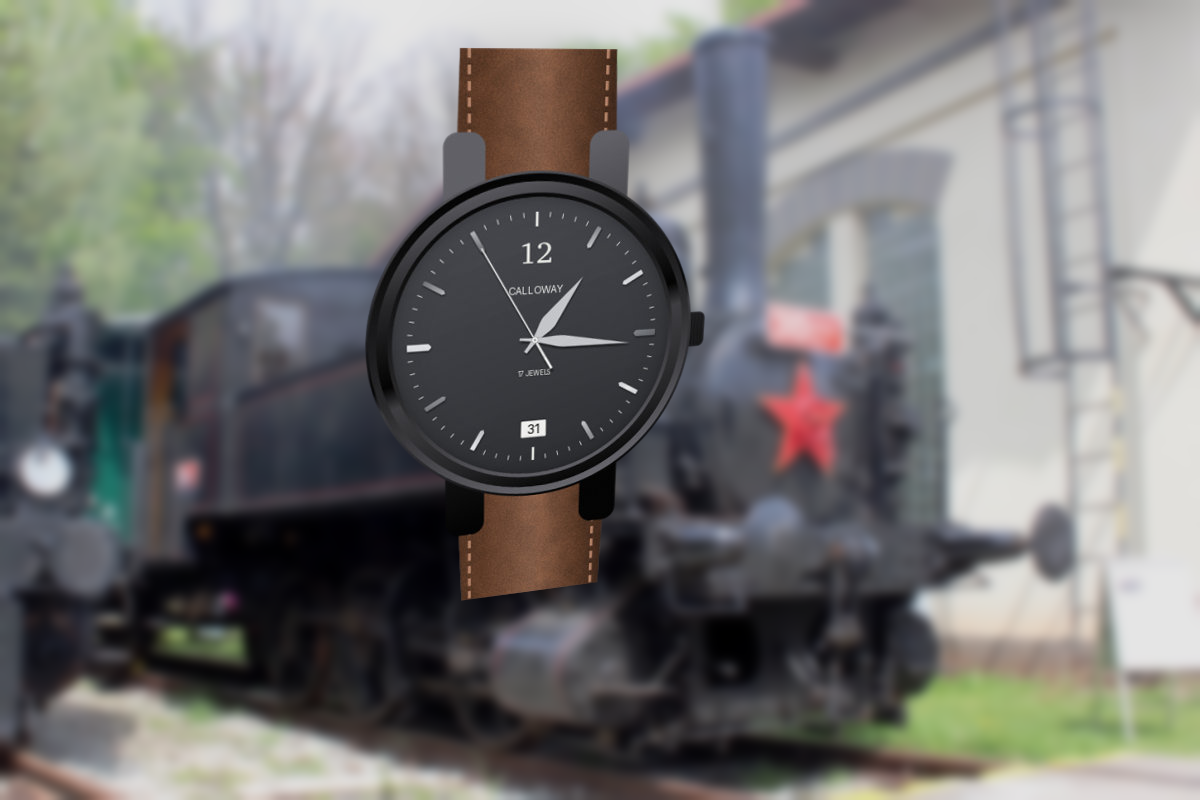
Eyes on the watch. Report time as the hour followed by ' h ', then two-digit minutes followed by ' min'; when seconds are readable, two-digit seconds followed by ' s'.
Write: 1 h 15 min 55 s
